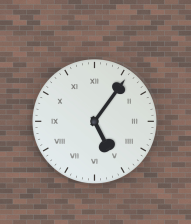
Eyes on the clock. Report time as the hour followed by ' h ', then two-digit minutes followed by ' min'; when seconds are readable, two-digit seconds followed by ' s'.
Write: 5 h 06 min
